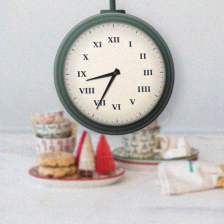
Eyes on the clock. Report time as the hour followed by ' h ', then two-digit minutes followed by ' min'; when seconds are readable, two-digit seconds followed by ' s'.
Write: 8 h 35 min
